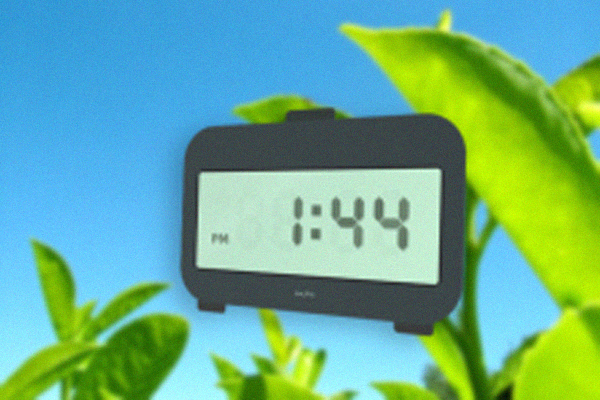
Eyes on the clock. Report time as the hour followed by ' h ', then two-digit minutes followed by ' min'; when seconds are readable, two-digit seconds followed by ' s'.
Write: 1 h 44 min
